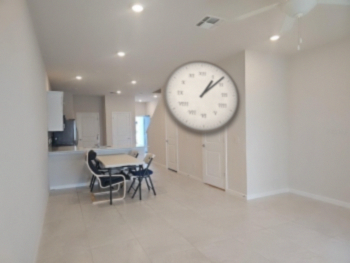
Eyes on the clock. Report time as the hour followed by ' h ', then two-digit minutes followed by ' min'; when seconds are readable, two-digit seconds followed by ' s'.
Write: 1 h 08 min
